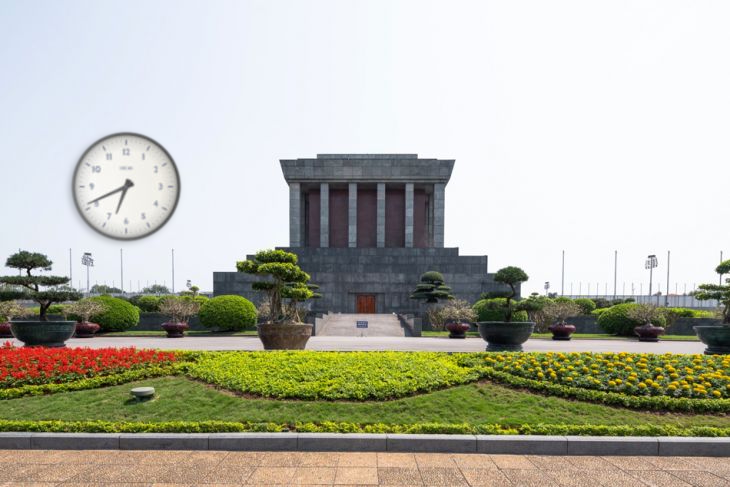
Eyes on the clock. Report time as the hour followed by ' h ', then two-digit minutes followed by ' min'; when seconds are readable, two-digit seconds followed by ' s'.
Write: 6 h 41 min
